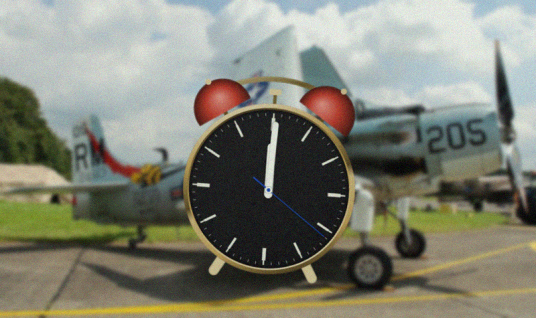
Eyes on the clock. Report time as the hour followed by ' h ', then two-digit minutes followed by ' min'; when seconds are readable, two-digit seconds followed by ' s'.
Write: 12 h 00 min 21 s
